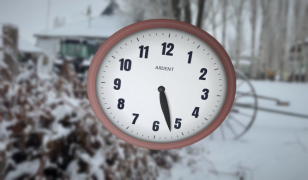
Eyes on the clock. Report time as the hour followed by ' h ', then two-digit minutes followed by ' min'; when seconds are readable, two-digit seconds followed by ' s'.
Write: 5 h 27 min
